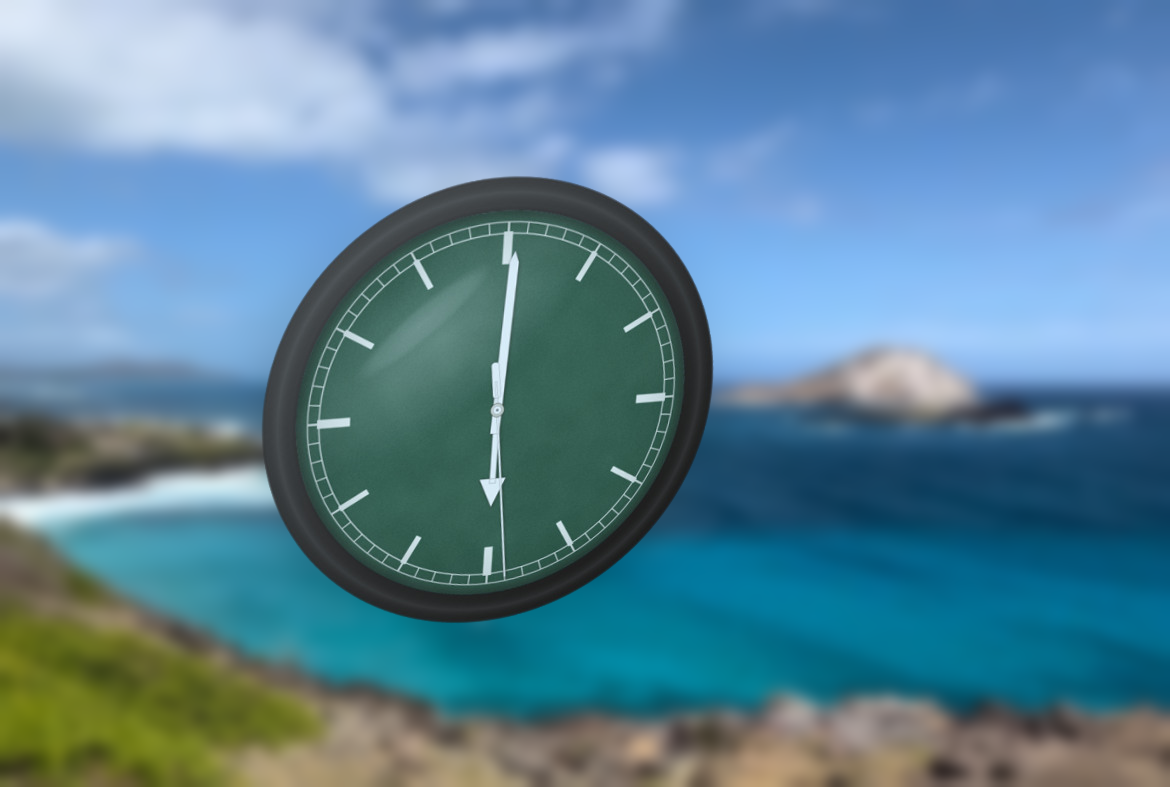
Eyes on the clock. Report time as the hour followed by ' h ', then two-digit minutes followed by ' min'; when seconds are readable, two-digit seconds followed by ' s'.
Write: 6 h 00 min 29 s
